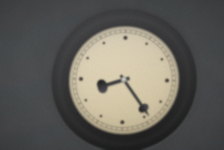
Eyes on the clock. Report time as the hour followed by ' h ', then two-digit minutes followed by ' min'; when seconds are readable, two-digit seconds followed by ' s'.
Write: 8 h 24 min
